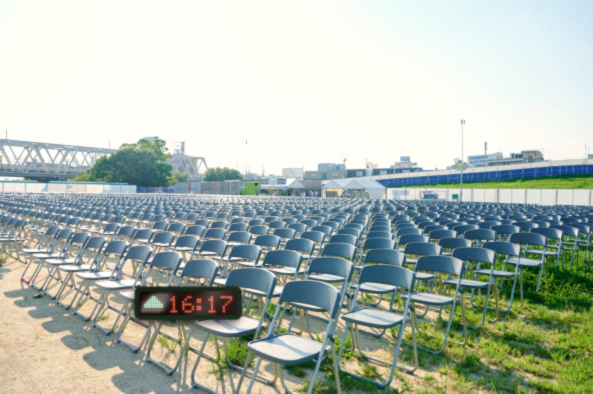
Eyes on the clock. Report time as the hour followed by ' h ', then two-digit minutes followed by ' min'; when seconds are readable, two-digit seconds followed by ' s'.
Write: 16 h 17 min
